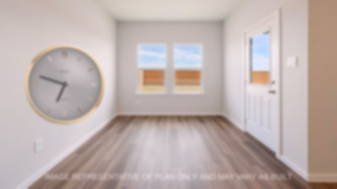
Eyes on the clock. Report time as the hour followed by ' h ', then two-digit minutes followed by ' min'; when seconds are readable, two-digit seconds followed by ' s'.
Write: 6 h 48 min
